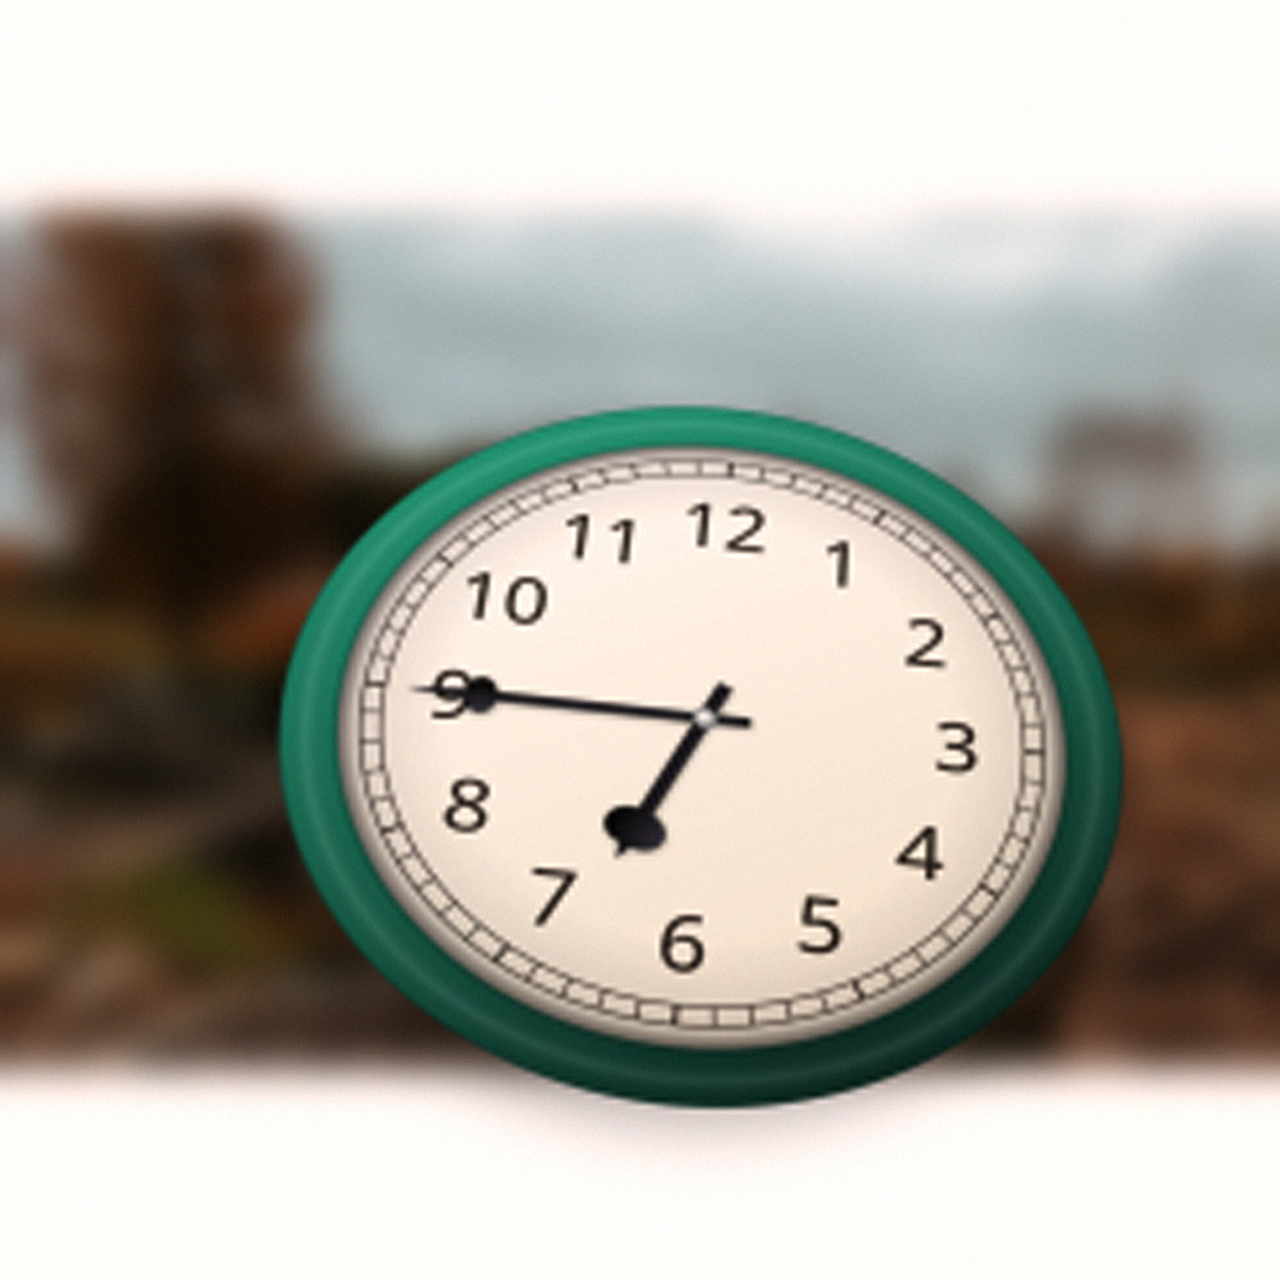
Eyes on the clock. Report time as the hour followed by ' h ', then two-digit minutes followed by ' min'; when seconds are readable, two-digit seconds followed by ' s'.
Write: 6 h 45 min
